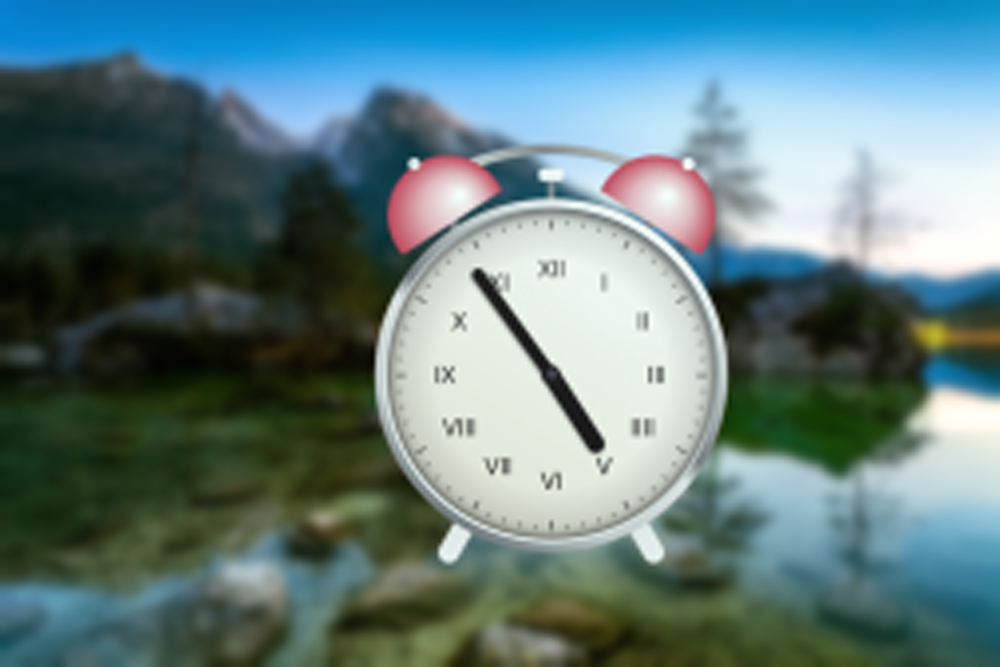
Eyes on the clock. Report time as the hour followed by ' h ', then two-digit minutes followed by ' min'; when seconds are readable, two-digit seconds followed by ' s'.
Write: 4 h 54 min
